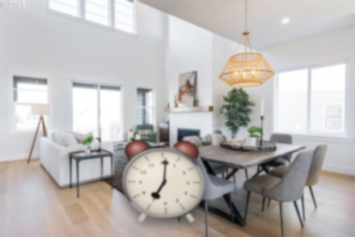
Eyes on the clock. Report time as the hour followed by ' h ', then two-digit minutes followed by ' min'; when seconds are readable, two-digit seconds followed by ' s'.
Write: 7 h 01 min
